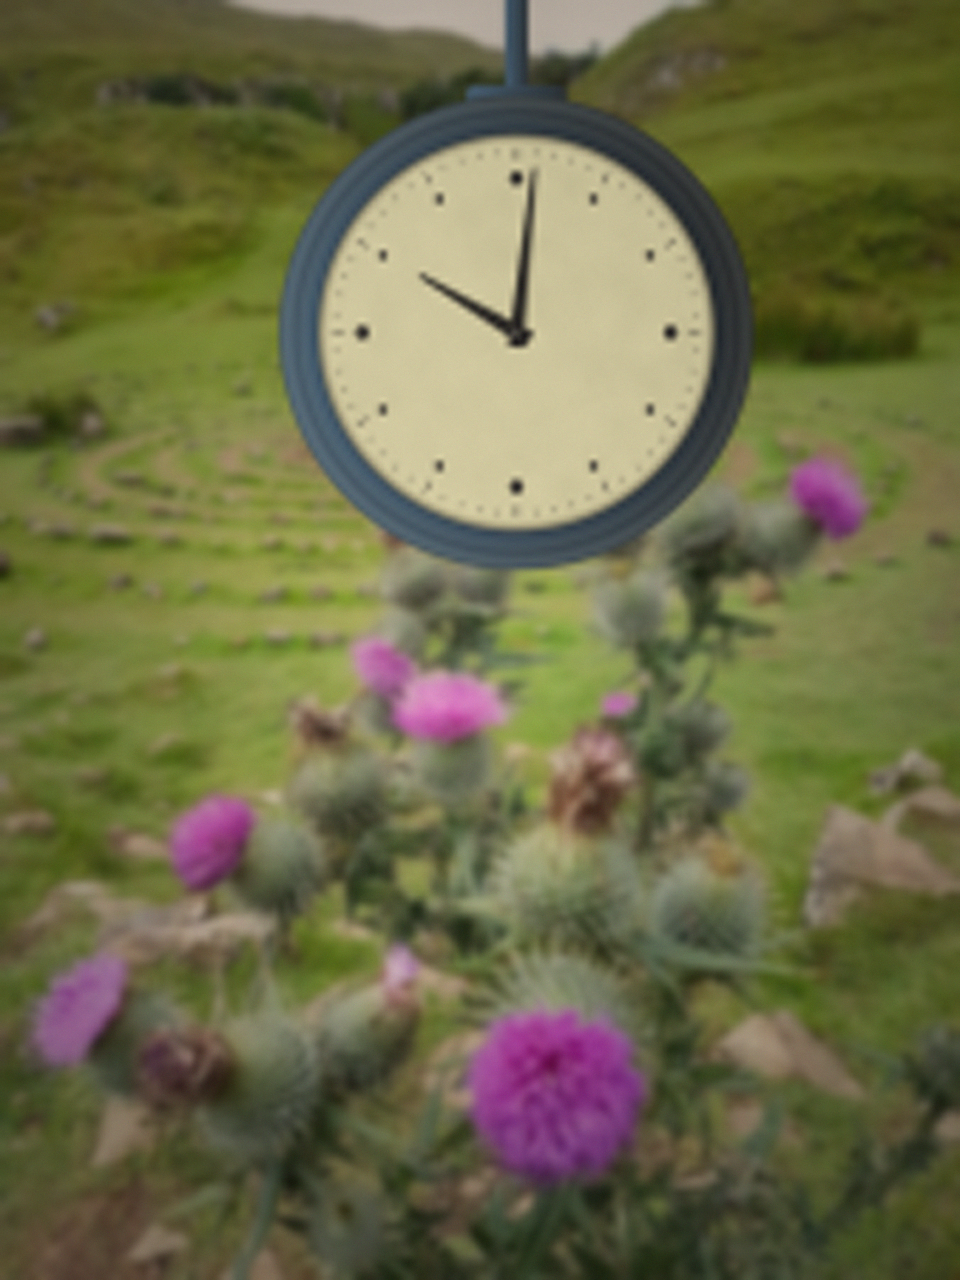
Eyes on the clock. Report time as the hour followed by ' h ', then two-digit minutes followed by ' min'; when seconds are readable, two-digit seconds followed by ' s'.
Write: 10 h 01 min
